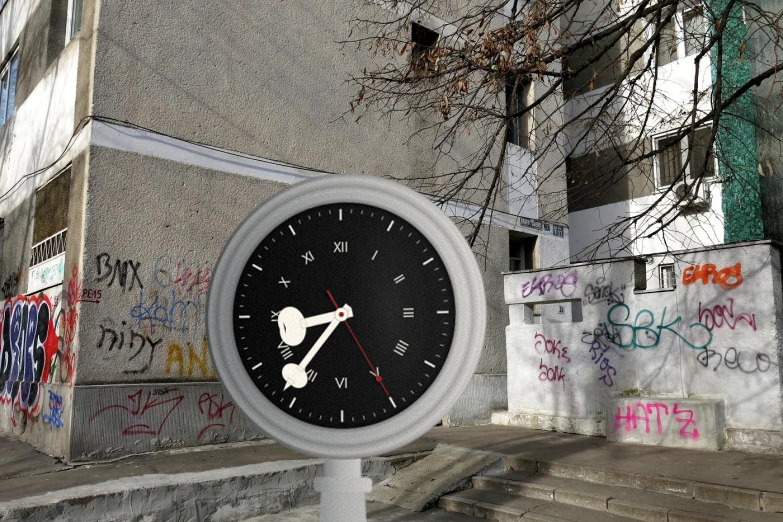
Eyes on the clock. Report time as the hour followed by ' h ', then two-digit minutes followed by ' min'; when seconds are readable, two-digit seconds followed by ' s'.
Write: 8 h 36 min 25 s
